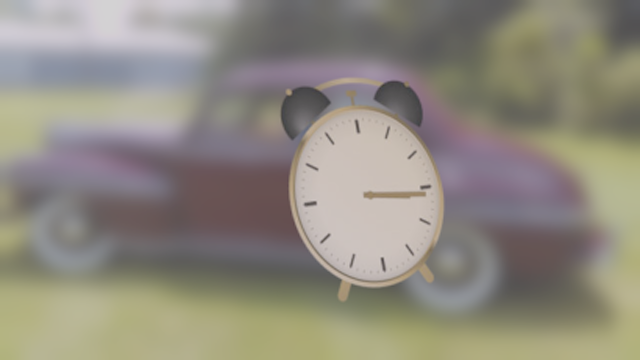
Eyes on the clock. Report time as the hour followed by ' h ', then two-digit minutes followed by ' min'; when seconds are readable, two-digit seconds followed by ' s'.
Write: 3 h 16 min
